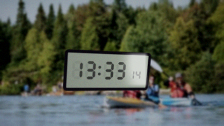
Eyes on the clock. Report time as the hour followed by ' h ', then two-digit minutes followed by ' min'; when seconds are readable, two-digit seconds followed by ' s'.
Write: 13 h 33 min 14 s
